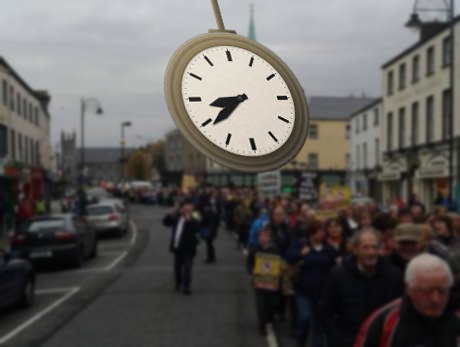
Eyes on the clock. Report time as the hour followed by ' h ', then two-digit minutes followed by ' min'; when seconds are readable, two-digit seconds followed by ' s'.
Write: 8 h 39 min
